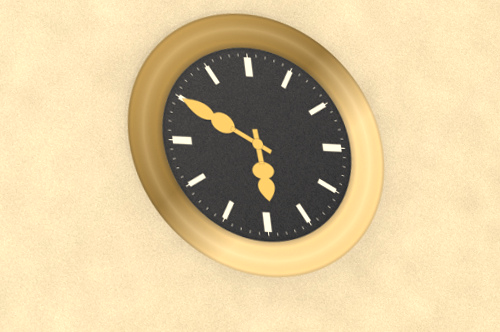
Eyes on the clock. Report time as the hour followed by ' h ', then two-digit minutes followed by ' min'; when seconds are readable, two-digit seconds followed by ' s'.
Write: 5 h 50 min
